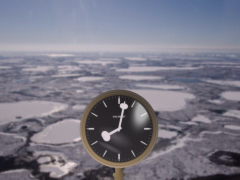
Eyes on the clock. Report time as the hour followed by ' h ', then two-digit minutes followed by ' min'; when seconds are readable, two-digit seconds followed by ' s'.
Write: 8 h 02 min
